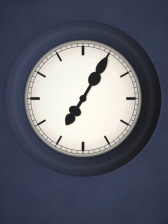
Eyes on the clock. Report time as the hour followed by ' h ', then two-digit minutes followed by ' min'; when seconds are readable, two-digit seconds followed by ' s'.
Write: 7 h 05 min
